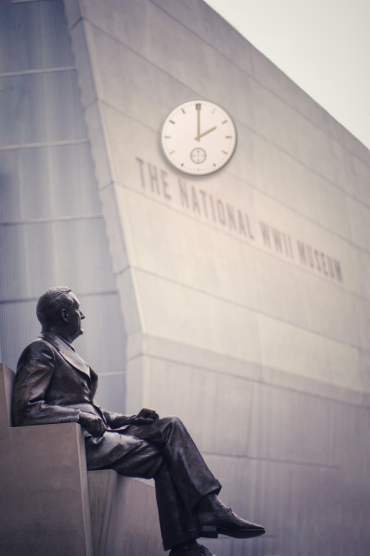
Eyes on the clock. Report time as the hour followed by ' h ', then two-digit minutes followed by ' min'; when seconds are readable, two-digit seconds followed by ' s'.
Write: 2 h 00 min
